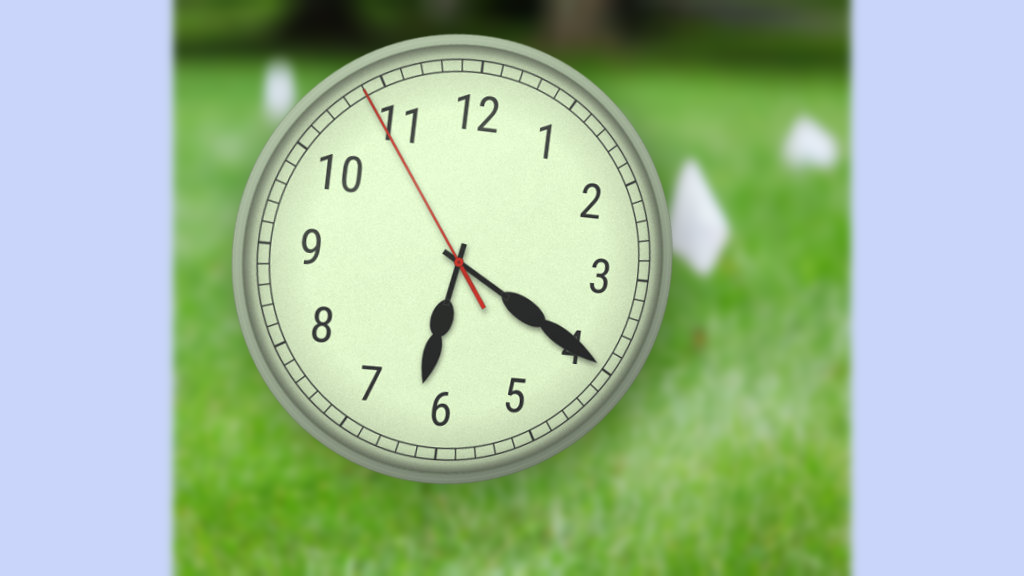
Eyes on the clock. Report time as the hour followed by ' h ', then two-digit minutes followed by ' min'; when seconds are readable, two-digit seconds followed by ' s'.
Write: 6 h 19 min 54 s
